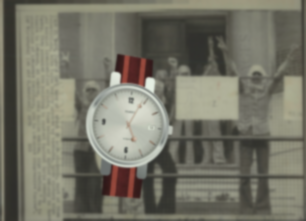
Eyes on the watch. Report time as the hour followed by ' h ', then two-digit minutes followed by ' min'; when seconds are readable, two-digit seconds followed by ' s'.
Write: 5 h 04 min
